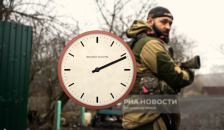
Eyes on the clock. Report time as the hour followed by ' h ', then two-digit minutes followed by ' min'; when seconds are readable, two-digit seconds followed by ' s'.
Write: 2 h 11 min
